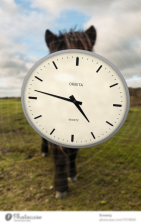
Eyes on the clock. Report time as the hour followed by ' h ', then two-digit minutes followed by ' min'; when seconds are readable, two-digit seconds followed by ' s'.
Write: 4 h 47 min
